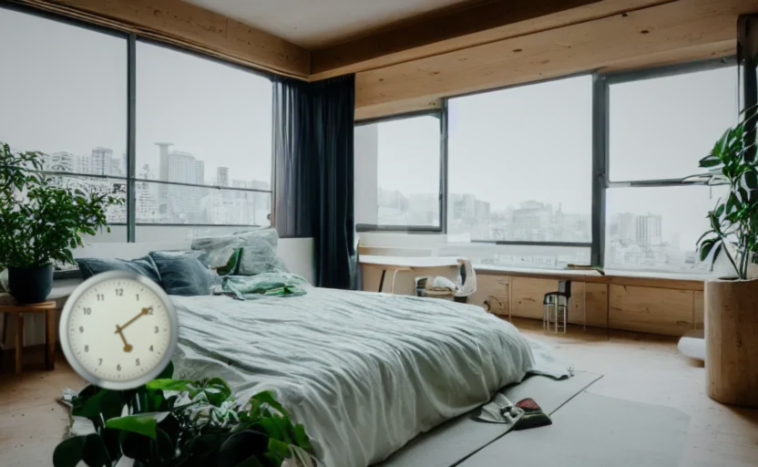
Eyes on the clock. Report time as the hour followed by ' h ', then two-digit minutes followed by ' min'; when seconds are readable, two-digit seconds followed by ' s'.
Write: 5 h 09 min
